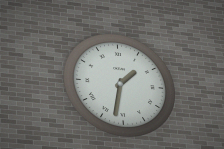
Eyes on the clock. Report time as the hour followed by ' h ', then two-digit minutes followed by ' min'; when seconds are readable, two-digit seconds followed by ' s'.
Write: 1 h 32 min
